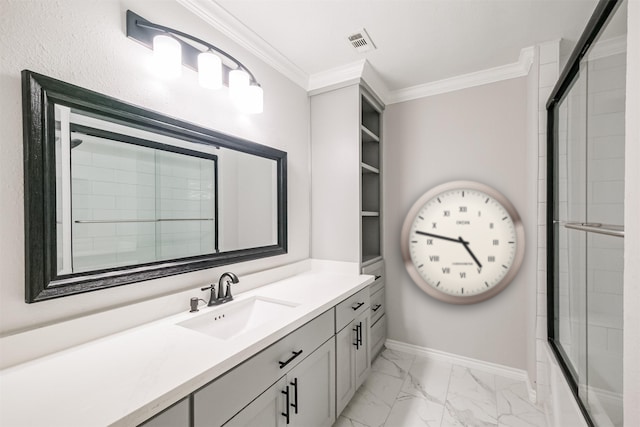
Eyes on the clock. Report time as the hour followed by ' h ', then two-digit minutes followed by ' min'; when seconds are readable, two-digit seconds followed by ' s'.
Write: 4 h 47 min
